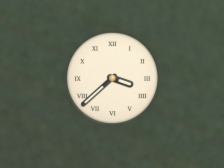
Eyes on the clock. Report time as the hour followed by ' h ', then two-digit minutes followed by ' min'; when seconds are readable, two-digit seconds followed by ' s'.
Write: 3 h 38 min
